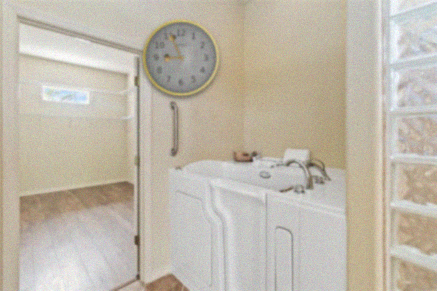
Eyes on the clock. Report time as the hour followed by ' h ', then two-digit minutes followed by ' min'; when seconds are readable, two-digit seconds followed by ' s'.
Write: 8 h 56 min
